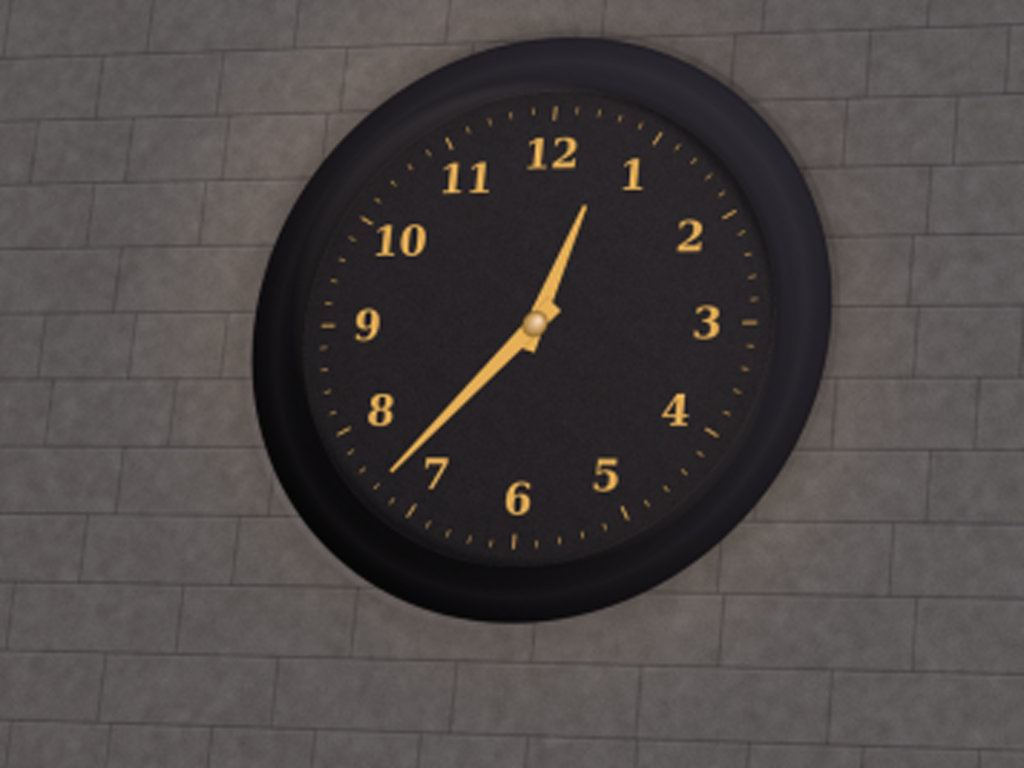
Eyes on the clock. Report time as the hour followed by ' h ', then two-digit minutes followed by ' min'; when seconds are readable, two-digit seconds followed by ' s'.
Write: 12 h 37 min
